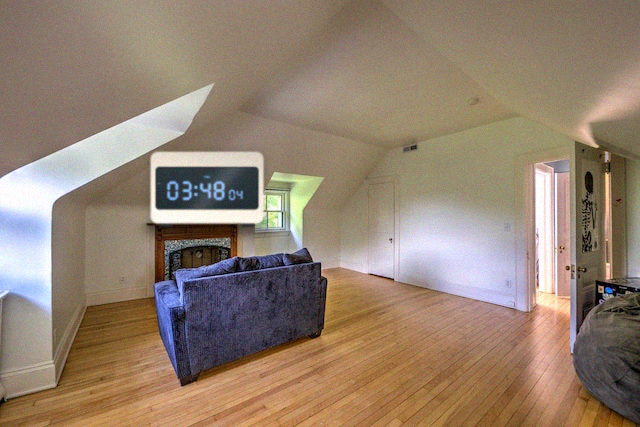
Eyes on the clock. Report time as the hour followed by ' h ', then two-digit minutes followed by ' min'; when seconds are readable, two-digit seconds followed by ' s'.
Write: 3 h 48 min 04 s
